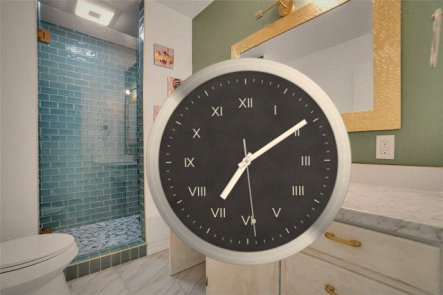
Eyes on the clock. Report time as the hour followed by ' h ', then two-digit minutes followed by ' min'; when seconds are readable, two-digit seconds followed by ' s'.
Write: 7 h 09 min 29 s
